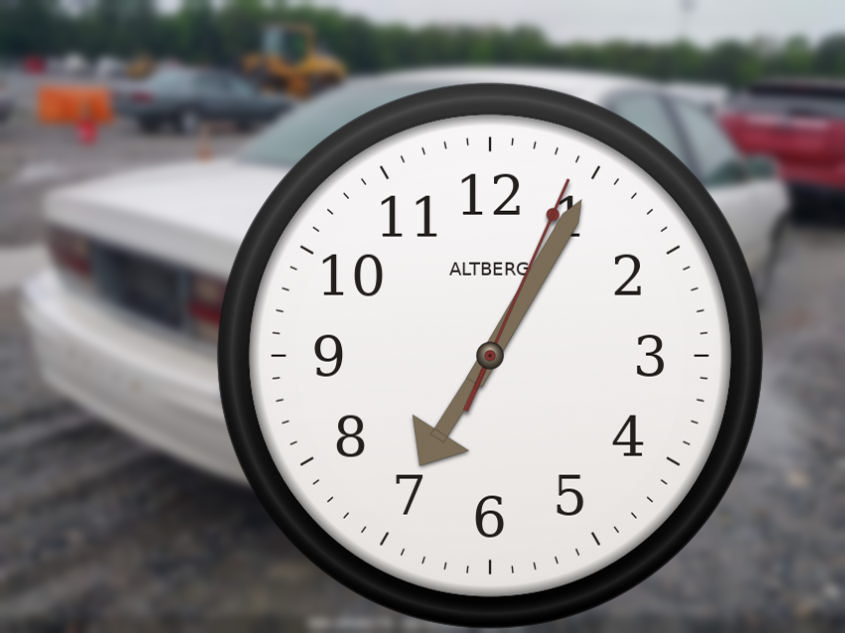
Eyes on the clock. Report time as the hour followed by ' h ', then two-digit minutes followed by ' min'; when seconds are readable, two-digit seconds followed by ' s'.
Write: 7 h 05 min 04 s
